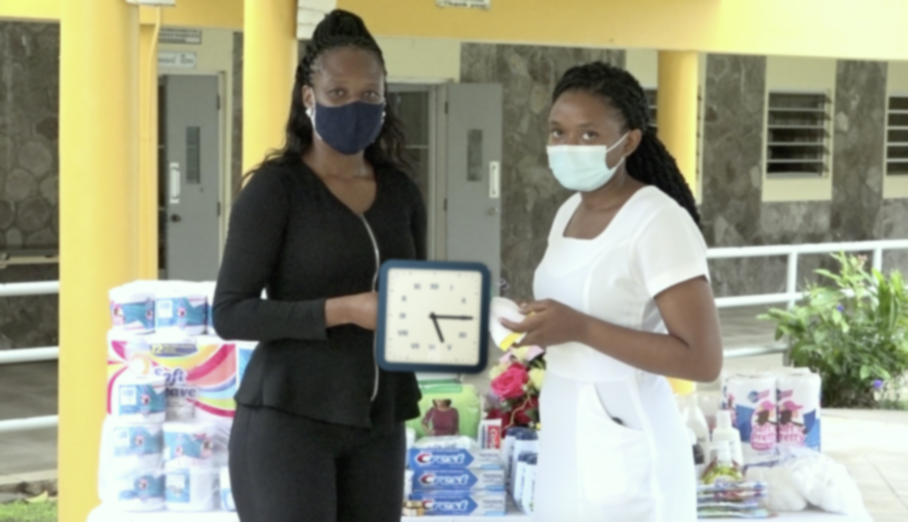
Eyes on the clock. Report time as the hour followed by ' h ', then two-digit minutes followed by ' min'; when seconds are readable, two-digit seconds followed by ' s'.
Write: 5 h 15 min
